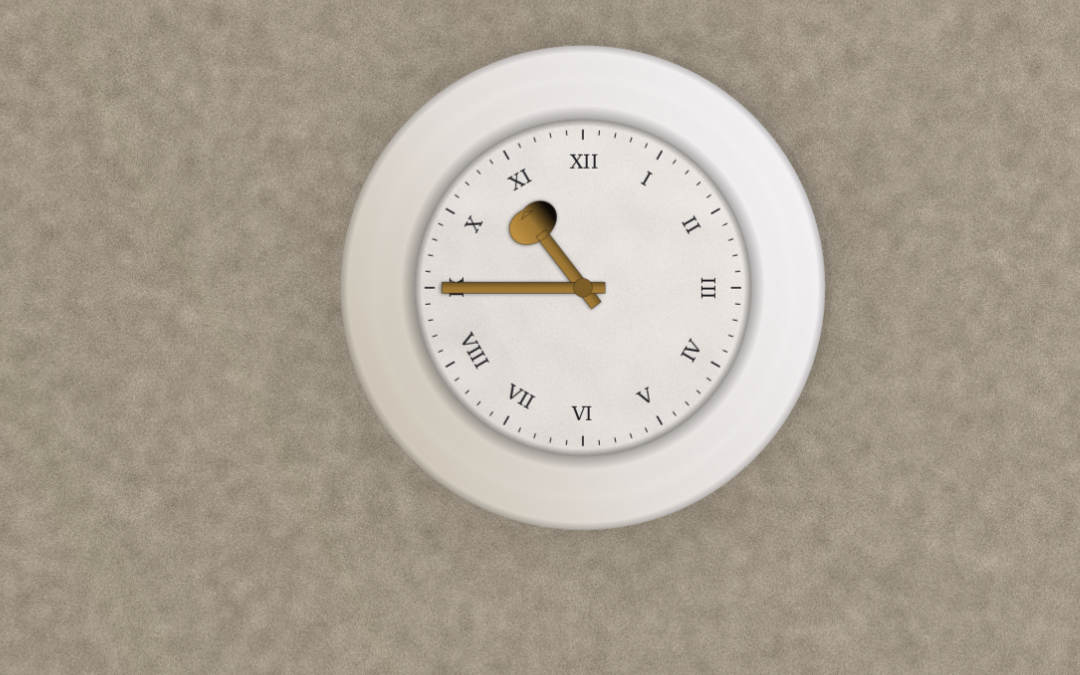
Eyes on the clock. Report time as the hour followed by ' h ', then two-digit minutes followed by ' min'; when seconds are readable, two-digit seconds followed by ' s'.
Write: 10 h 45 min
